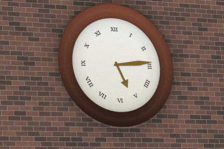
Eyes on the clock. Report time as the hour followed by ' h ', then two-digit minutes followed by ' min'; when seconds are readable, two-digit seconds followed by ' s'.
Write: 5 h 14 min
